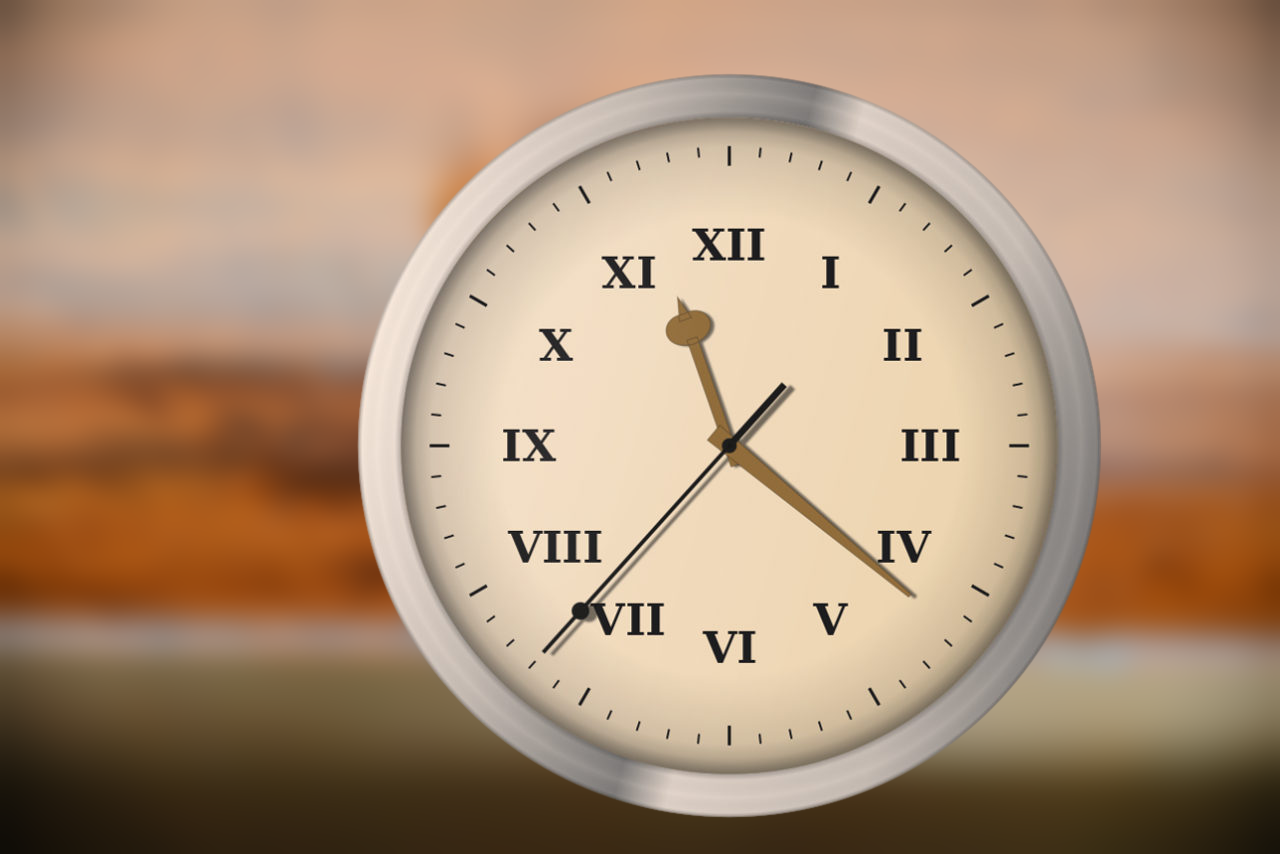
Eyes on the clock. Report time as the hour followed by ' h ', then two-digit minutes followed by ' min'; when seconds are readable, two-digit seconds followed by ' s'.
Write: 11 h 21 min 37 s
